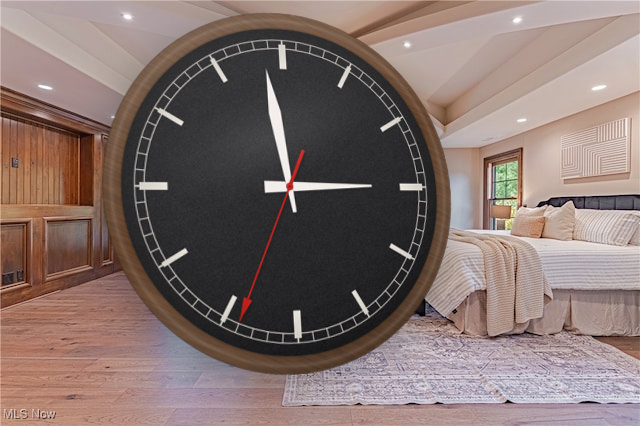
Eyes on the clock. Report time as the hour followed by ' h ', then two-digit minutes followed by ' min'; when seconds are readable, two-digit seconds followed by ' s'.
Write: 2 h 58 min 34 s
